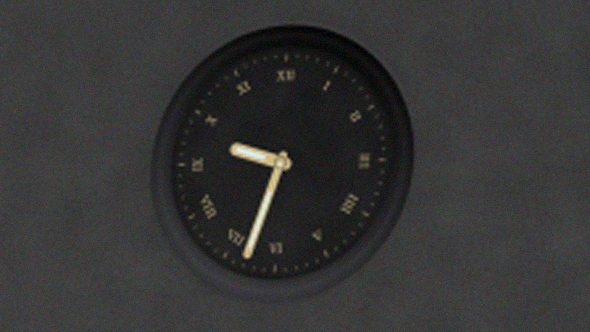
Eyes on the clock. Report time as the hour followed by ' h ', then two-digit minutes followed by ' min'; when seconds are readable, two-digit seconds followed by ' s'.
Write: 9 h 33 min
